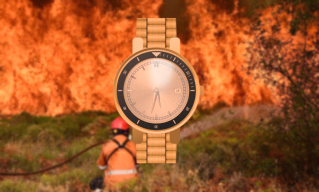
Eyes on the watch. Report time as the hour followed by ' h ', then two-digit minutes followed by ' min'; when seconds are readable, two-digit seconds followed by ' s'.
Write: 5 h 32 min
